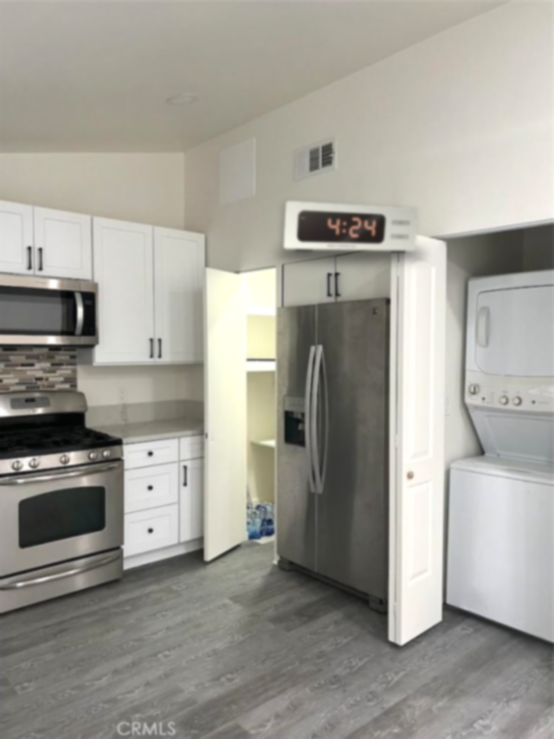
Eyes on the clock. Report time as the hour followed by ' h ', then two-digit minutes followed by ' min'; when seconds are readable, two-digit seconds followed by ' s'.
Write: 4 h 24 min
